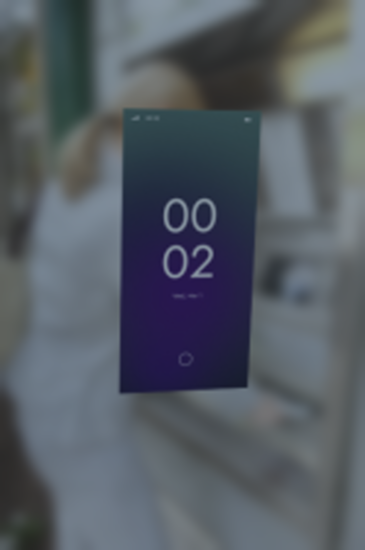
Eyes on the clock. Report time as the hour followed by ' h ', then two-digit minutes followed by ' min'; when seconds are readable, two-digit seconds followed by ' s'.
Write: 0 h 02 min
